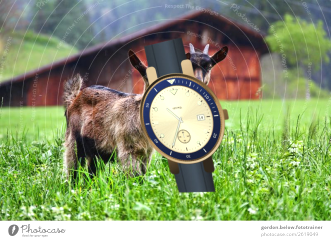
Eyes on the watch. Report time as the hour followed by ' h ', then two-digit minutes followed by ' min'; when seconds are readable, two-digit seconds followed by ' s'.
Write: 10 h 35 min
